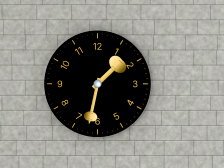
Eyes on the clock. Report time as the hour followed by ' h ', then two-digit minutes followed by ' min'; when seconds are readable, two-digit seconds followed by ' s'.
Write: 1 h 32 min
